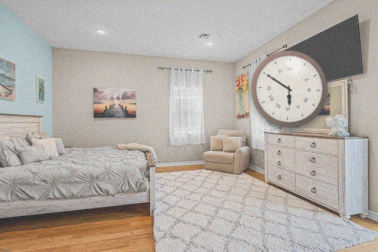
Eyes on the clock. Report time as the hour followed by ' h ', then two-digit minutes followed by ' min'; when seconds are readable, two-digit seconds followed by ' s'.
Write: 5 h 50 min
